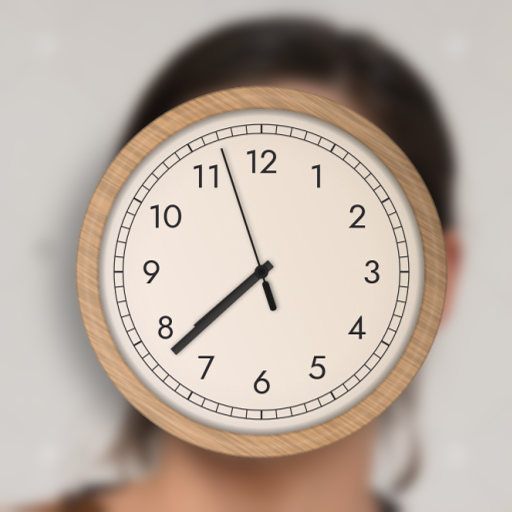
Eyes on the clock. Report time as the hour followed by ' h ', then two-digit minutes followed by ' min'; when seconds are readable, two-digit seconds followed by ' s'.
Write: 7 h 37 min 57 s
